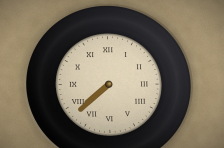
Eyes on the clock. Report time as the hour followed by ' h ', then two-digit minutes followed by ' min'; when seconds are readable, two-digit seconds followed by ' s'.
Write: 7 h 38 min
